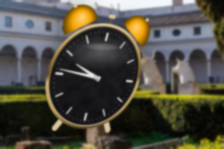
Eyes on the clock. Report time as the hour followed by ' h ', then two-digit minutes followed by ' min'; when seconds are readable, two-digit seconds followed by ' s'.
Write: 9 h 46 min
